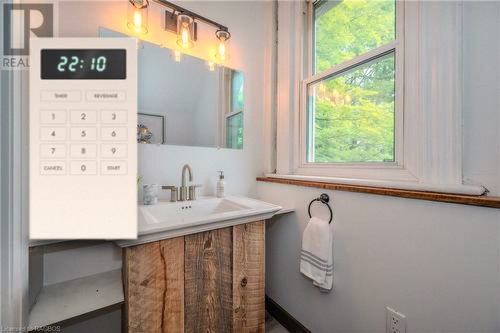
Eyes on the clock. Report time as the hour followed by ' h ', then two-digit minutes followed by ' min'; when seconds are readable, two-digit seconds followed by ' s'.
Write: 22 h 10 min
